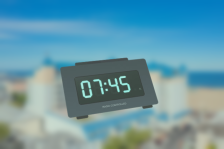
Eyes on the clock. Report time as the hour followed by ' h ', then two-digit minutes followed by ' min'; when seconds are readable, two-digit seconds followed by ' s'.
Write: 7 h 45 min
